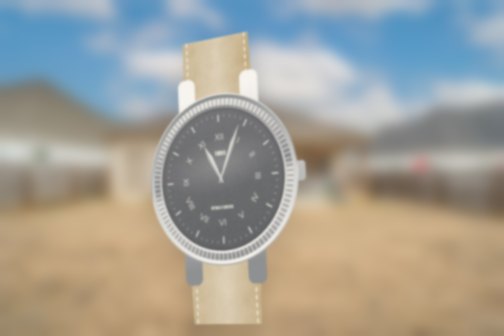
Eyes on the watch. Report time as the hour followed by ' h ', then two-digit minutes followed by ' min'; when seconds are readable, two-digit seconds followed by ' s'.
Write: 11 h 04 min
